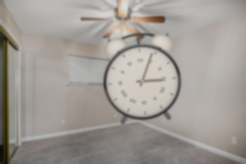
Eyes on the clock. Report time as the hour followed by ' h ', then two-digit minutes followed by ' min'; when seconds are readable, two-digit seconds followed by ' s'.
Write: 3 h 04 min
